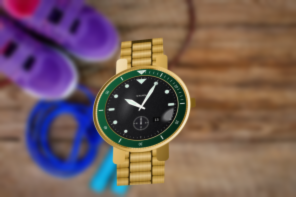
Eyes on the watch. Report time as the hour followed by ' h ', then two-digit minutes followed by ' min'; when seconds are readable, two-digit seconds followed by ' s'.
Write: 10 h 05 min
